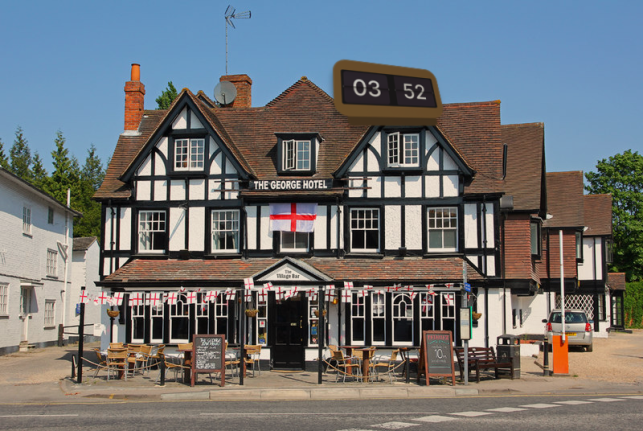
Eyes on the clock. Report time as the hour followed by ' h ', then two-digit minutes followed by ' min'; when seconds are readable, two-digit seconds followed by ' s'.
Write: 3 h 52 min
